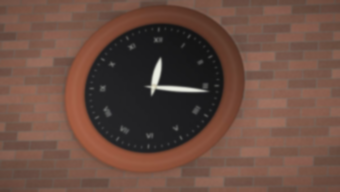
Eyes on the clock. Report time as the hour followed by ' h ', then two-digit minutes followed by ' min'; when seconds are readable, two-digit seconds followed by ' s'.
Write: 12 h 16 min
